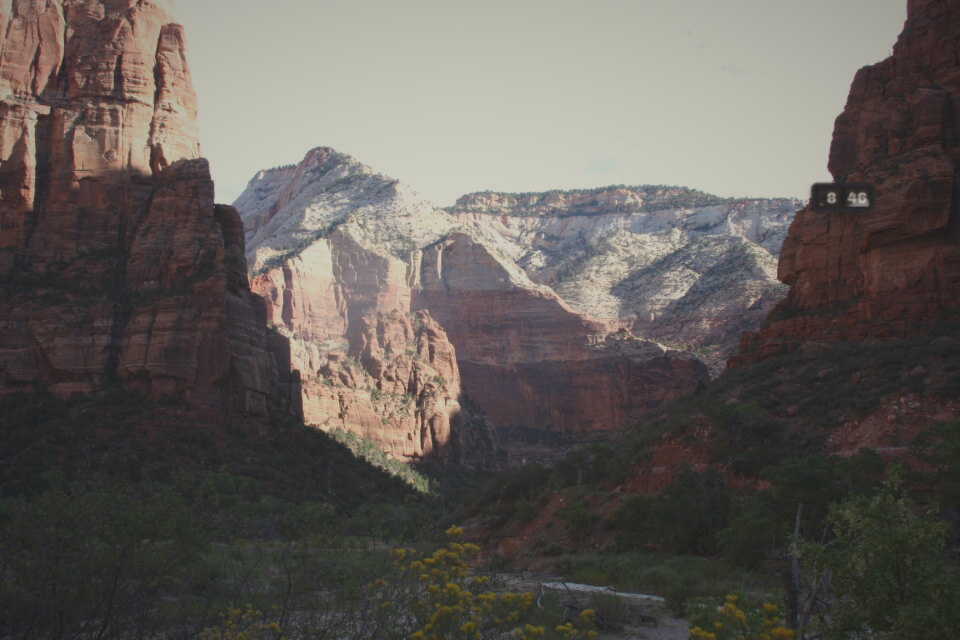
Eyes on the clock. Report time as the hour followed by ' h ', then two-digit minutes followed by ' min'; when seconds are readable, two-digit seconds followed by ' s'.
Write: 8 h 46 min
